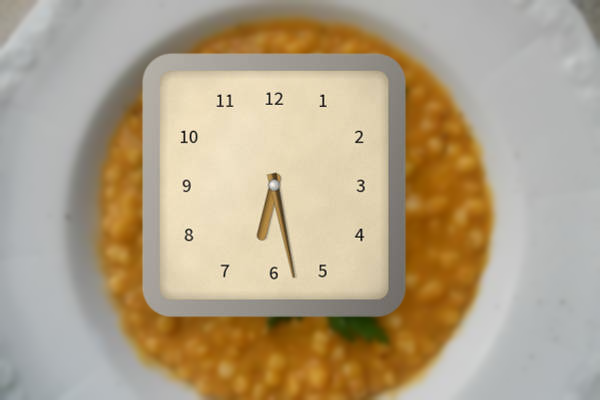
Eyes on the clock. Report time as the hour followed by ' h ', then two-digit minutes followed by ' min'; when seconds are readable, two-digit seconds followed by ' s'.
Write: 6 h 28 min
